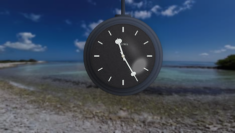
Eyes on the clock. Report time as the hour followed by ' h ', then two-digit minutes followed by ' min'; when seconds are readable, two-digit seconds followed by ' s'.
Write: 11 h 25 min
